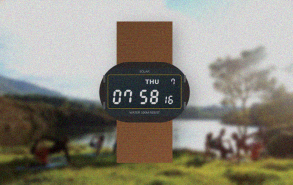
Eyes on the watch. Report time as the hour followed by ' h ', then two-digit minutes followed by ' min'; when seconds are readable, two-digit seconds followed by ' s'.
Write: 7 h 58 min 16 s
